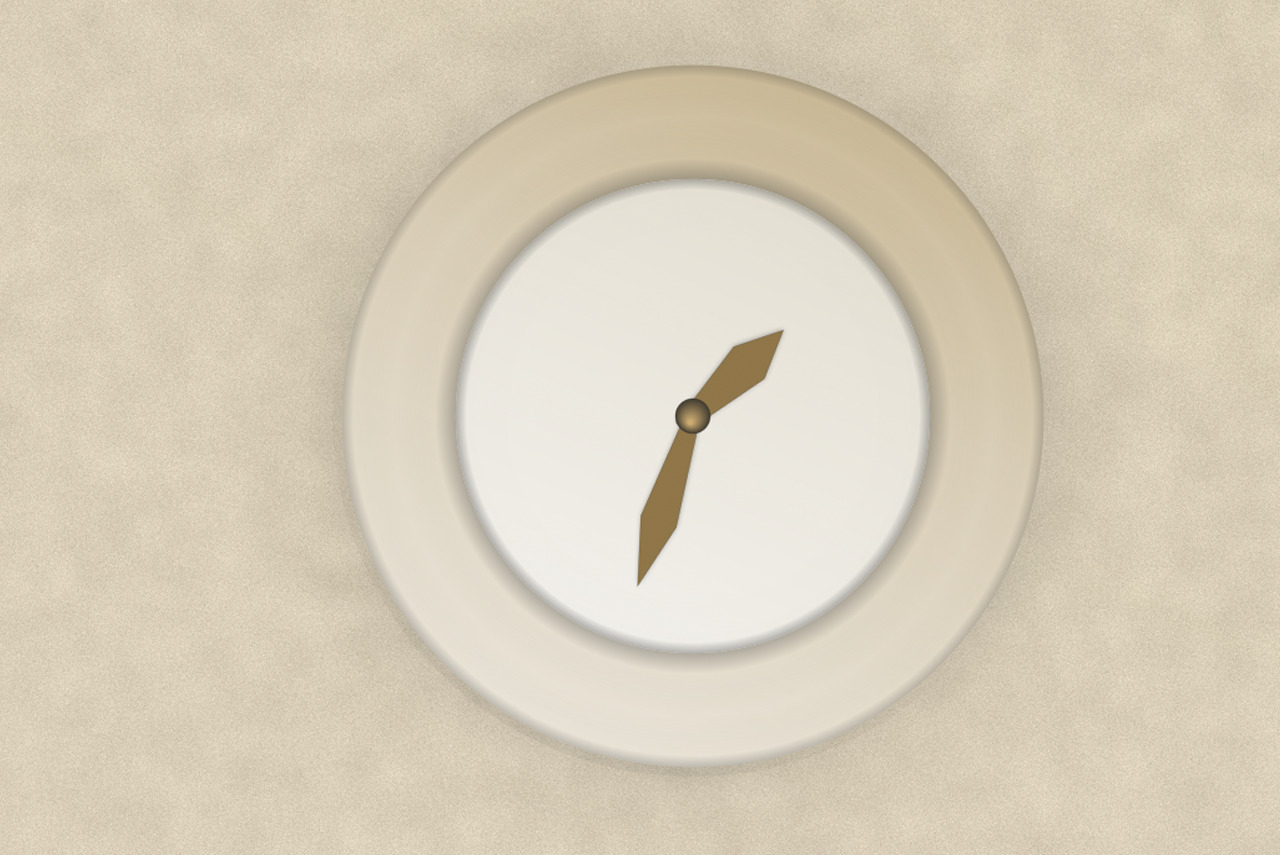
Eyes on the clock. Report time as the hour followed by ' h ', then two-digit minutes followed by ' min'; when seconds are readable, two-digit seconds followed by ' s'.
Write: 1 h 33 min
